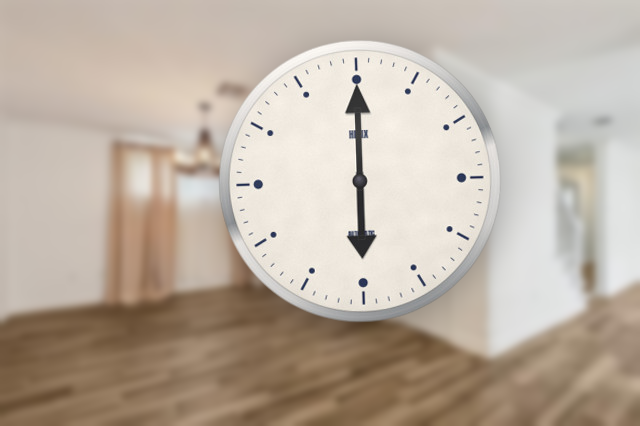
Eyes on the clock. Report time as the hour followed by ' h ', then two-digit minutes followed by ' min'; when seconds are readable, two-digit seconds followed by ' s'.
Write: 6 h 00 min
